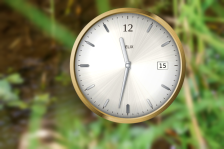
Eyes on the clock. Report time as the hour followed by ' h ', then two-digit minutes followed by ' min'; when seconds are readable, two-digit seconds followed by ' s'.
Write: 11 h 32 min
